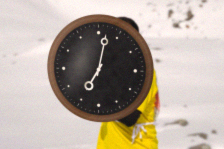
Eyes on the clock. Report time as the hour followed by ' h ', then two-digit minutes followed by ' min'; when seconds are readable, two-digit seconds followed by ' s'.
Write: 7 h 02 min
